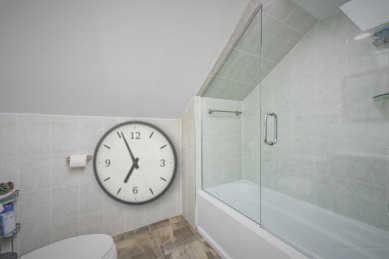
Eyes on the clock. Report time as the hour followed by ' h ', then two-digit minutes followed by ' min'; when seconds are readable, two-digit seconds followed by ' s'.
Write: 6 h 56 min
